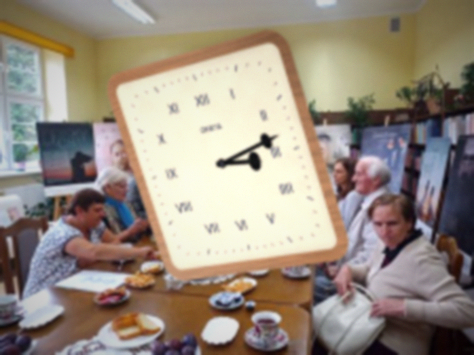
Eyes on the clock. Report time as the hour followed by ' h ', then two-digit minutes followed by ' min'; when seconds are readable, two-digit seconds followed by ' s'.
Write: 3 h 13 min
